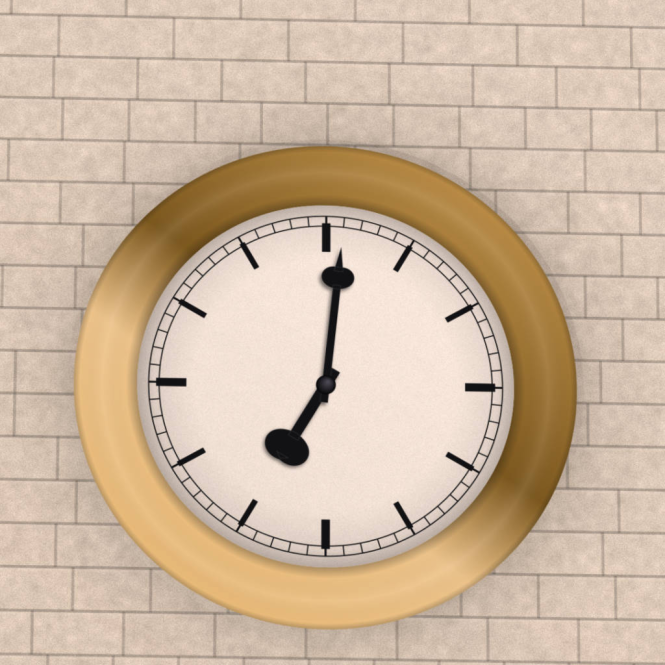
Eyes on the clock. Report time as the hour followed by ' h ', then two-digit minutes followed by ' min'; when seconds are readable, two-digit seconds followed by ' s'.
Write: 7 h 01 min
